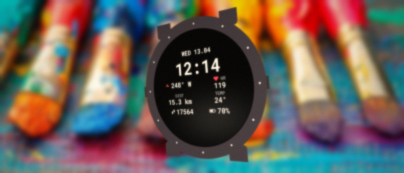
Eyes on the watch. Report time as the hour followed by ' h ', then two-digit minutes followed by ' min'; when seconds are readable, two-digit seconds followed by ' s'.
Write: 12 h 14 min
